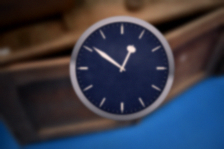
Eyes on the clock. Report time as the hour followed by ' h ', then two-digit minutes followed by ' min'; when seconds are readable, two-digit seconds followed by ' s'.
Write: 12 h 51 min
